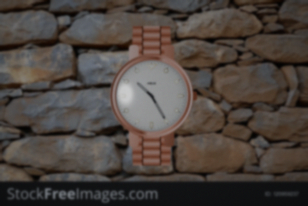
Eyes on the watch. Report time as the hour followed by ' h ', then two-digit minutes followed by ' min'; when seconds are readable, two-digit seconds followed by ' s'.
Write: 10 h 25 min
